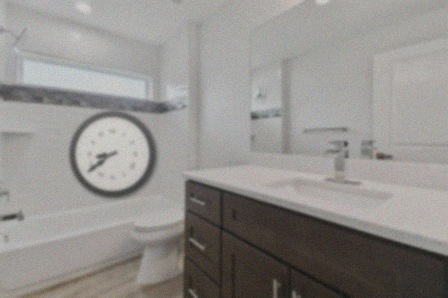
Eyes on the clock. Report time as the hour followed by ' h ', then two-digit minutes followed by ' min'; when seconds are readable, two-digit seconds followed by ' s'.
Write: 8 h 39 min
